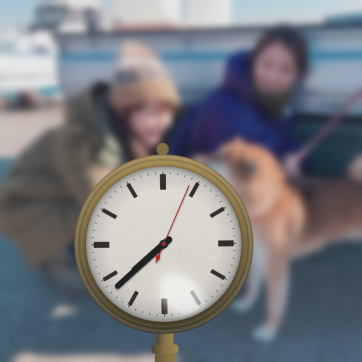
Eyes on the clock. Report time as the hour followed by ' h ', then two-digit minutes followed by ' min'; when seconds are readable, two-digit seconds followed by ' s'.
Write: 7 h 38 min 04 s
